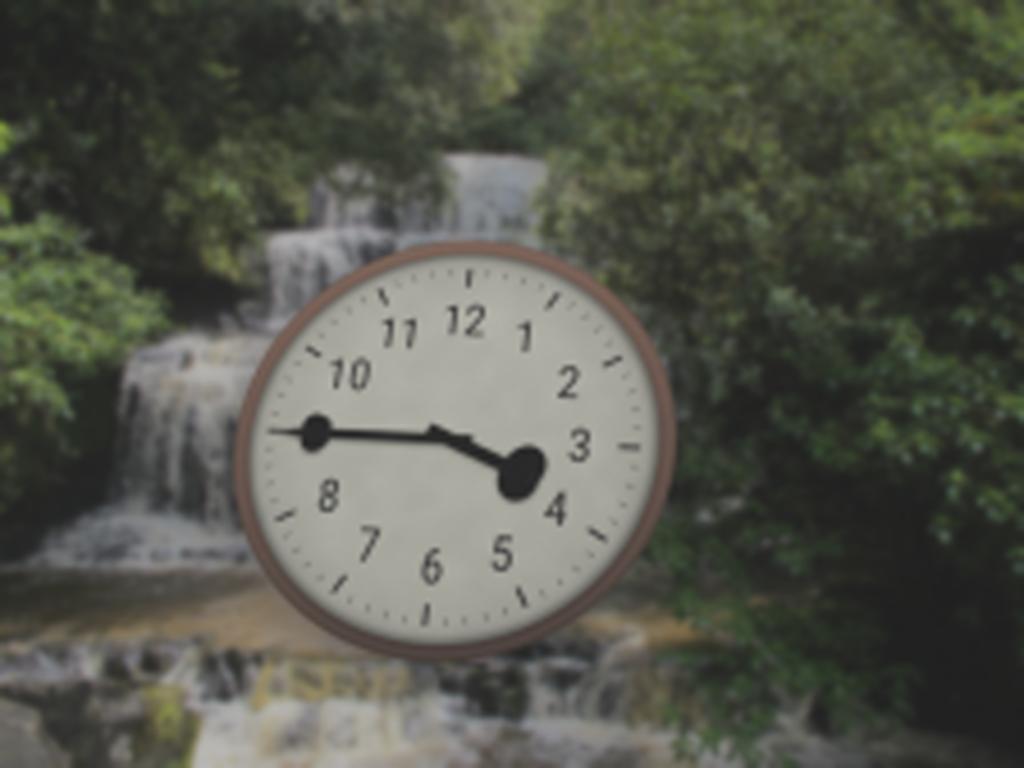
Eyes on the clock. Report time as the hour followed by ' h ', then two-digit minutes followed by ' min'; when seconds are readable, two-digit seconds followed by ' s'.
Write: 3 h 45 min
